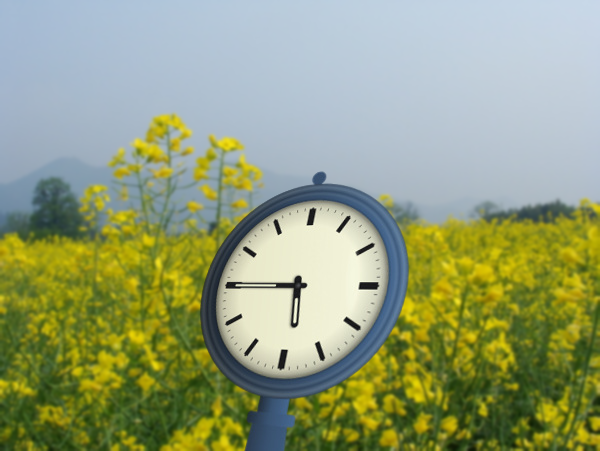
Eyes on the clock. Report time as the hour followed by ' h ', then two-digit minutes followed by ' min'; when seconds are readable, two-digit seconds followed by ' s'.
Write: 5 h 45 min
